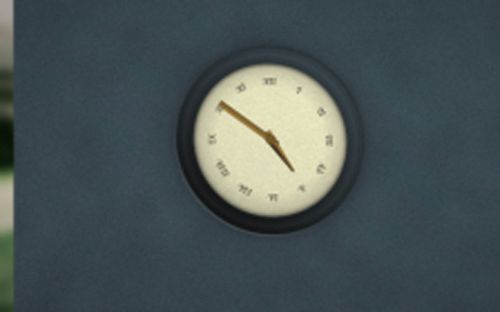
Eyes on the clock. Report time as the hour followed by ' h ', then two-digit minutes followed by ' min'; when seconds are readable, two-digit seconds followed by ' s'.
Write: 4 h 51 min
